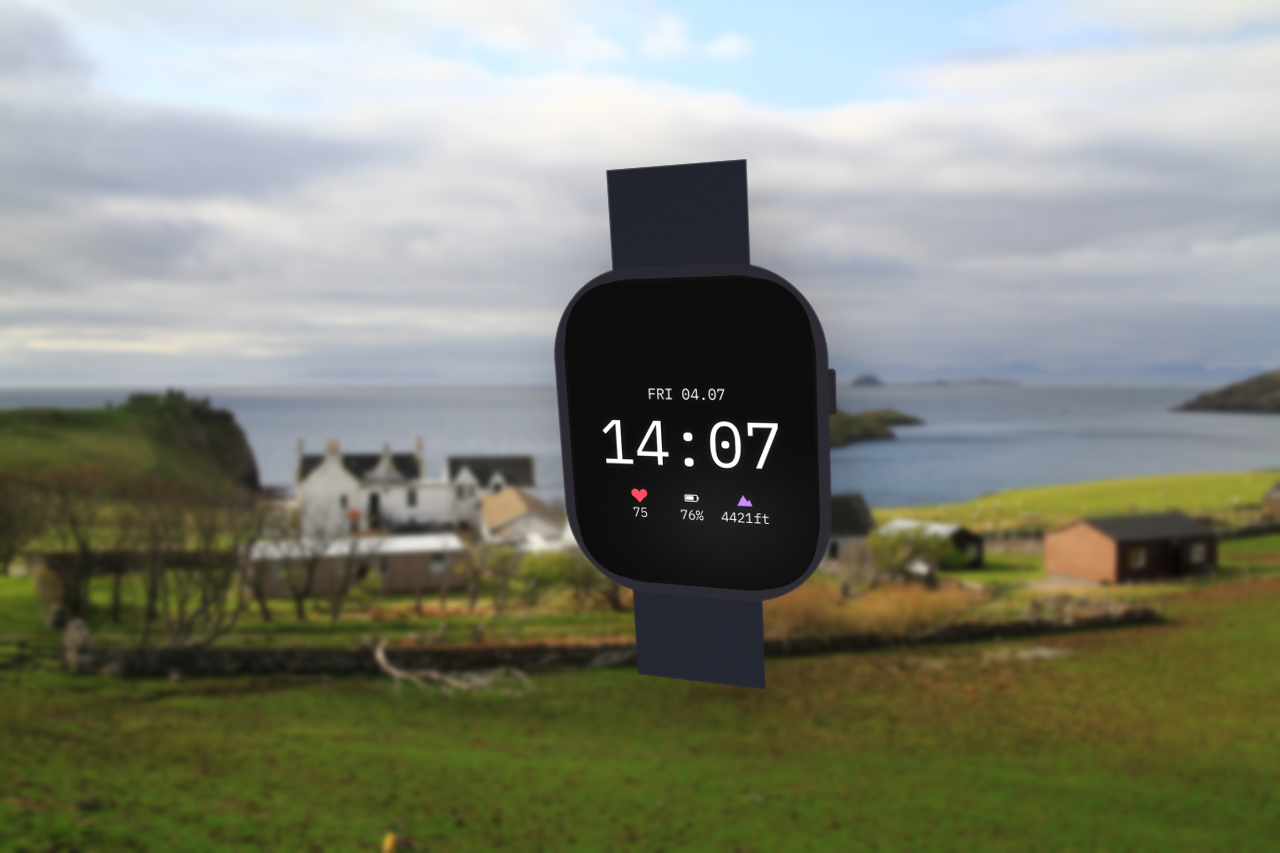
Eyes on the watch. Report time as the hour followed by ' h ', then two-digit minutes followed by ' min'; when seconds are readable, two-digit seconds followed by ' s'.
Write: 14 h 07 min
